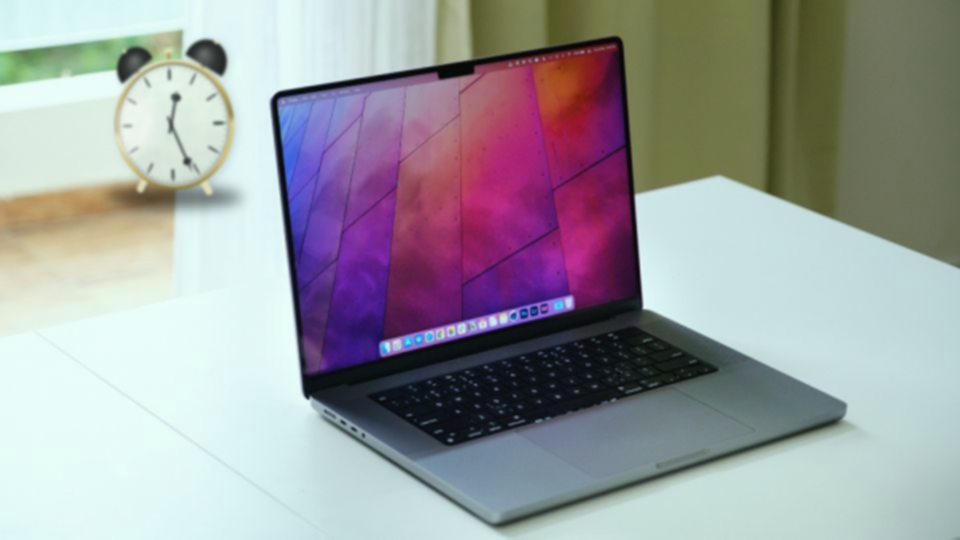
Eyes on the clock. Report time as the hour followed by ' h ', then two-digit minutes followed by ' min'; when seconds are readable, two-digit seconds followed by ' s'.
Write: 12 h 26 min
